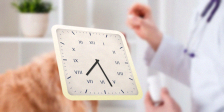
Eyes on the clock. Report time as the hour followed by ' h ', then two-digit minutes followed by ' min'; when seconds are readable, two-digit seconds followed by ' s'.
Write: 7 h 27 min
